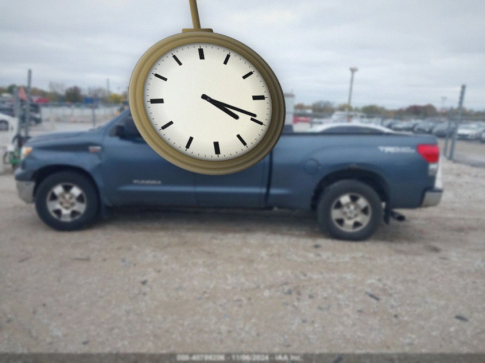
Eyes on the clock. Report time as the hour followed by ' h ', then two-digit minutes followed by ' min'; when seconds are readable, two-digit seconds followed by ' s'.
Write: 4 h 19 min
